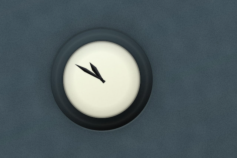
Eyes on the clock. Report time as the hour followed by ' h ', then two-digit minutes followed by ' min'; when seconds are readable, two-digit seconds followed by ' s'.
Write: 10 h 50 min
